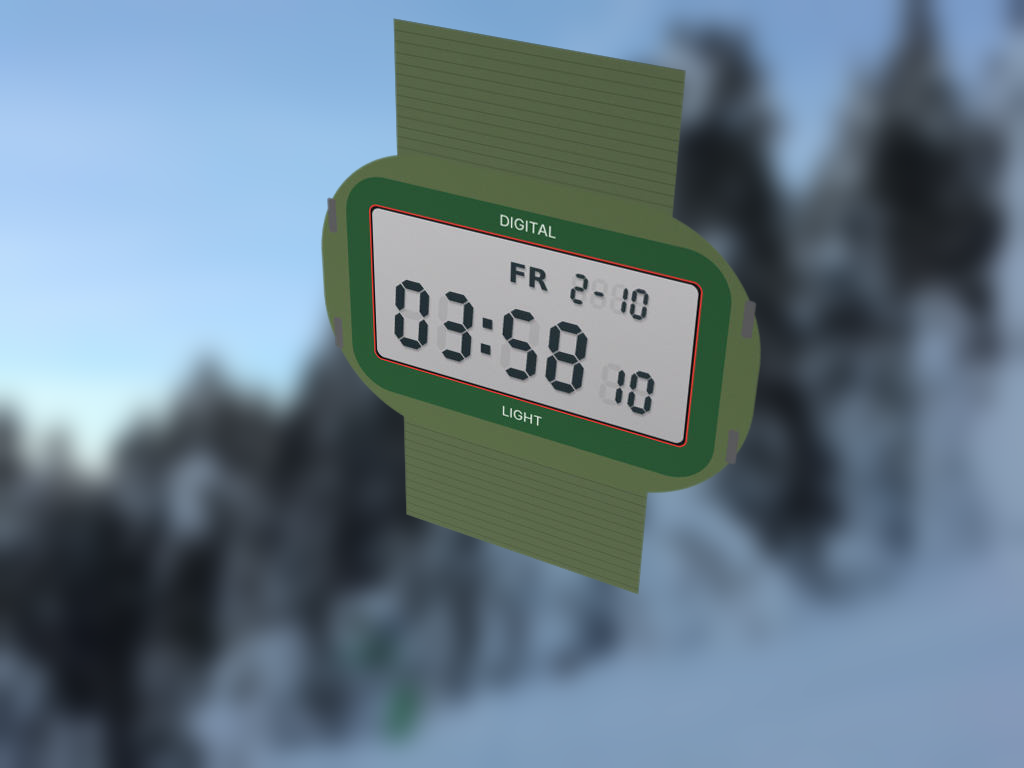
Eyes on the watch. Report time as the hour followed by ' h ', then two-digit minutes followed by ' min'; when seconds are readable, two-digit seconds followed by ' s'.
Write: 3 h 58 min 10 s
